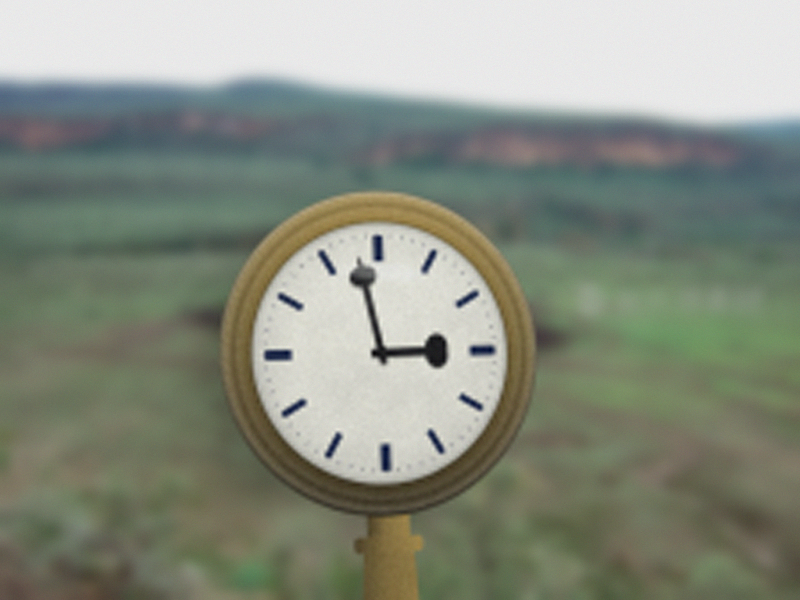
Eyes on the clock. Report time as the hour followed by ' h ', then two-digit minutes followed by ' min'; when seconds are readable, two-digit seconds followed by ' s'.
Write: 2 h 58 min
